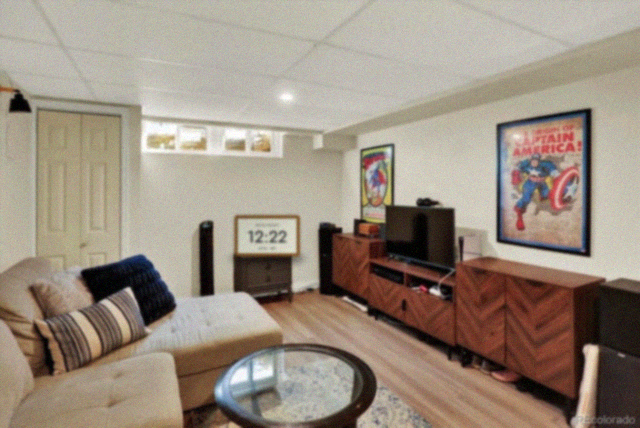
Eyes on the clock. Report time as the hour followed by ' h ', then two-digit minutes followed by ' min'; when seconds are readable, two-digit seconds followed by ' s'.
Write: 12 h 22 min
